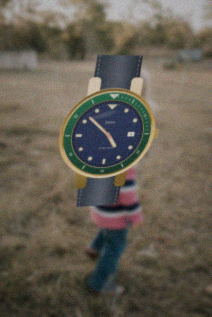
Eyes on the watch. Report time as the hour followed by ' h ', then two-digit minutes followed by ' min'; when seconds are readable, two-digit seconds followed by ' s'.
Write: 4 h 52 min
